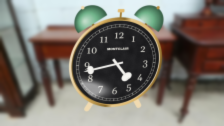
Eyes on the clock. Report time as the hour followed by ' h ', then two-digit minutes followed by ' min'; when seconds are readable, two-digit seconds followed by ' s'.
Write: 4 h 43 min
